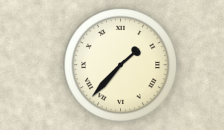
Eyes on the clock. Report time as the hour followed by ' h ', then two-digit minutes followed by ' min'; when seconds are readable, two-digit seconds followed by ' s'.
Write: 1 h 37 min
